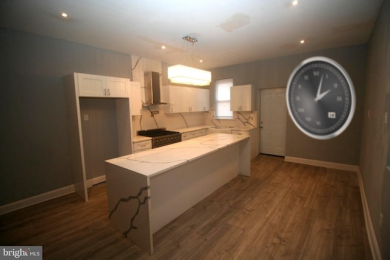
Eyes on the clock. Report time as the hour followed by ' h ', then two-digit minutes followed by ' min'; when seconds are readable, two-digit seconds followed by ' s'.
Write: 2 h 03 min
